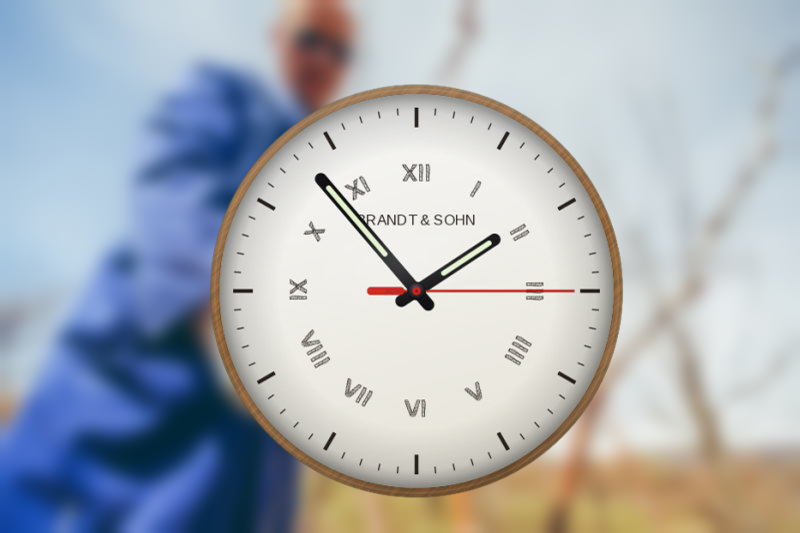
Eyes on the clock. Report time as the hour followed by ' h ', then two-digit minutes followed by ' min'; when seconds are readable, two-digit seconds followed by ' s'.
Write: 1 h 53 min 15 s
